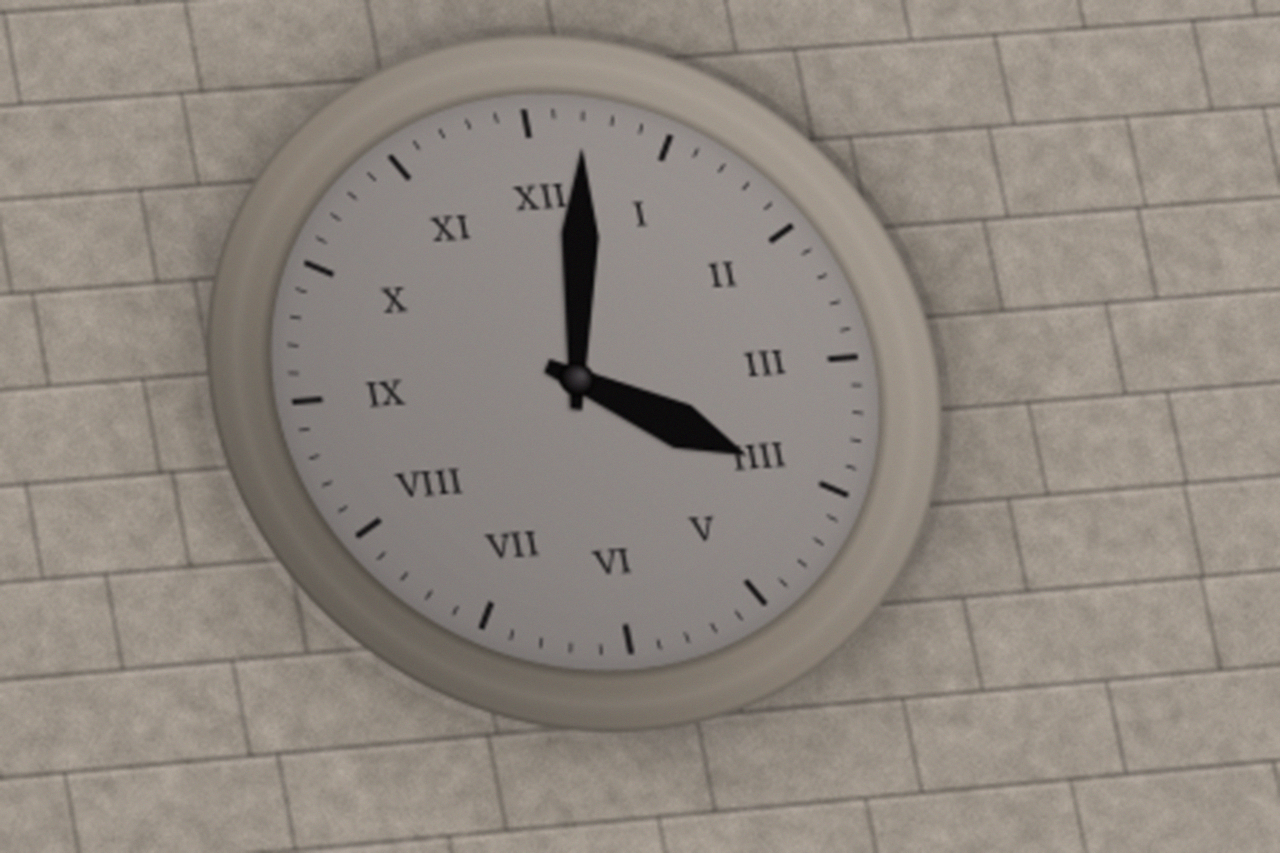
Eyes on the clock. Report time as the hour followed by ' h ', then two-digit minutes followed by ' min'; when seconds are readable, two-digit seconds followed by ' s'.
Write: 4 h 02 min
